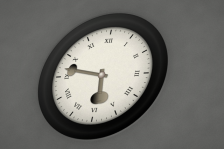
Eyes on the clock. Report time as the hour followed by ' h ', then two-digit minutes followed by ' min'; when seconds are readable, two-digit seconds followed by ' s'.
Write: 5 h 47 min
